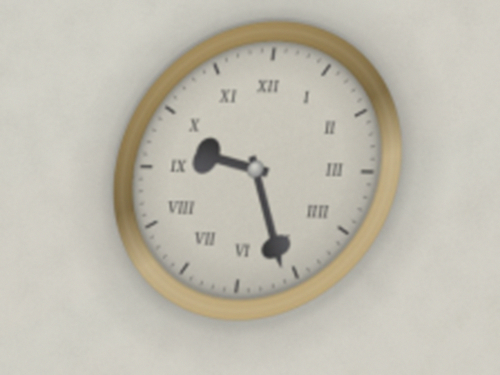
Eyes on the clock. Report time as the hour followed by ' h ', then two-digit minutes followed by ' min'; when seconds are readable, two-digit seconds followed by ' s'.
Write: 9 h 26 min
